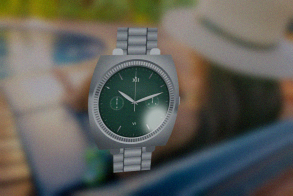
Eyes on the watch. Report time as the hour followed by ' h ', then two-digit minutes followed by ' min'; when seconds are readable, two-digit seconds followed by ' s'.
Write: 10 h 12 min
